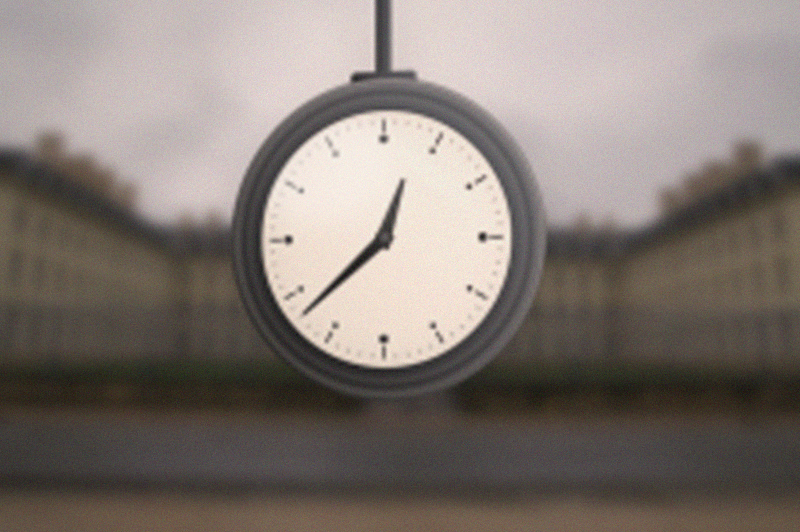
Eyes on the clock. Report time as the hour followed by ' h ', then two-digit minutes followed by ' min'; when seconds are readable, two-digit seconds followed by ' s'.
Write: 12 h 38 min
